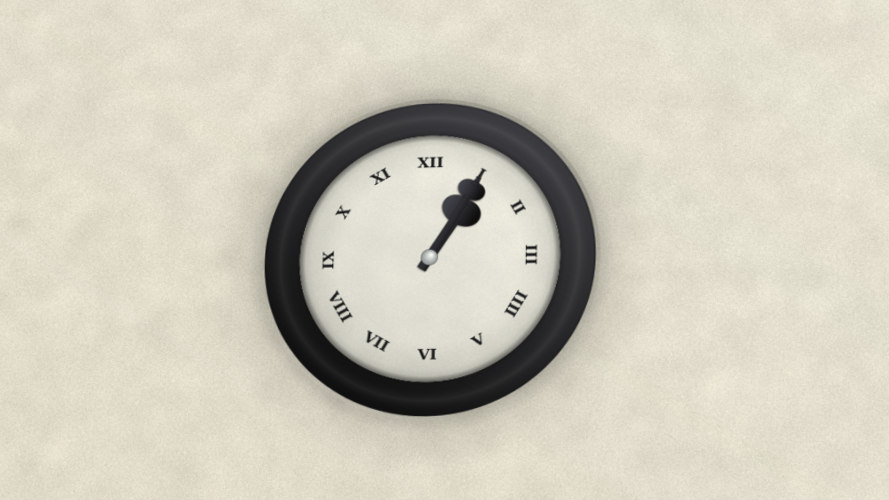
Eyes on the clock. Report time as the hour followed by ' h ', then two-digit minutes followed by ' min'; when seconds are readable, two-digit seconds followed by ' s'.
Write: 1 h 05 min
